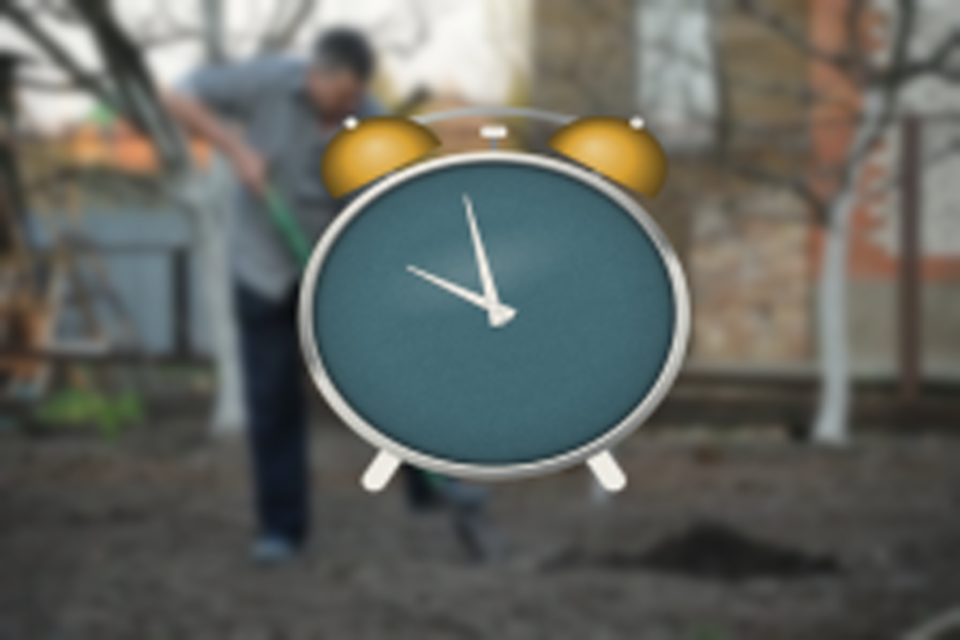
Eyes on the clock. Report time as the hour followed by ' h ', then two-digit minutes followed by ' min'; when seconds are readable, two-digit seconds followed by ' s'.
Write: 9 h 58 min
